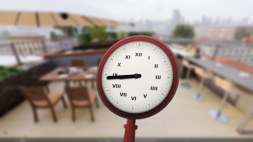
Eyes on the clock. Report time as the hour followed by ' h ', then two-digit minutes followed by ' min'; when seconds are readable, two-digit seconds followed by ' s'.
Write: 8 h 44 min
